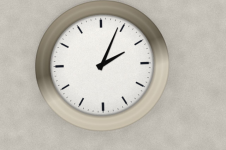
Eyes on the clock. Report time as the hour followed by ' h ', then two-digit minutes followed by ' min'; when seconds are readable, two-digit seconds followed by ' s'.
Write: 2 h 04 min
